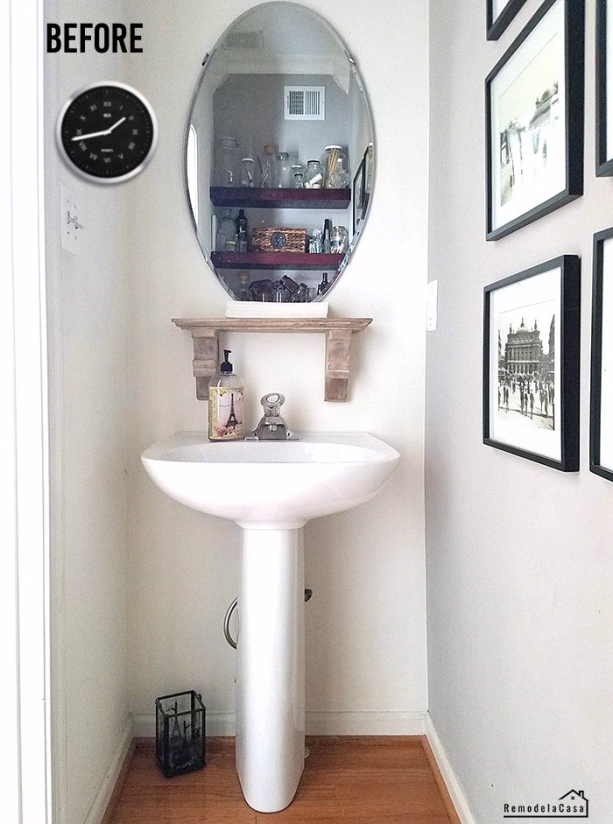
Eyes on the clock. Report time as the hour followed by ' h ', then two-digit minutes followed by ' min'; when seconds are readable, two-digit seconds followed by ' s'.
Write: 1 h 43 min
